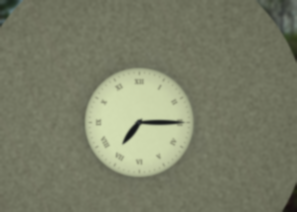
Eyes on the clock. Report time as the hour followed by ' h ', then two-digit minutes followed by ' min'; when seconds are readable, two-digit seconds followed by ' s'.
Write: 7 h 15 min
